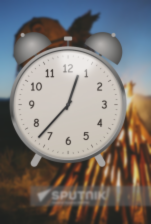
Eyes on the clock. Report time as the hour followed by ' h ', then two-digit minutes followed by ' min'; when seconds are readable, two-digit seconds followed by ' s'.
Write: 12 h 37 min
